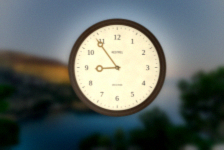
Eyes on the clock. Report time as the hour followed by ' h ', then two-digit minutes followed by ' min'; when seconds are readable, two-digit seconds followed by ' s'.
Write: 8 h 54 min
